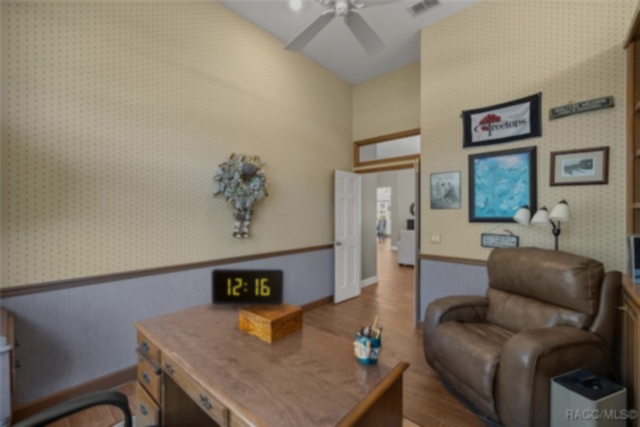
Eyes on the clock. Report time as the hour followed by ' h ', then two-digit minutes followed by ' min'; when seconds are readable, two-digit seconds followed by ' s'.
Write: 12 h 16 min
